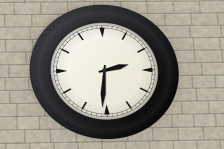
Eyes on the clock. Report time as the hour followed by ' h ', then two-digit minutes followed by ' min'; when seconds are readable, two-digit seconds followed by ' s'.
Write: 2 h 31 min
